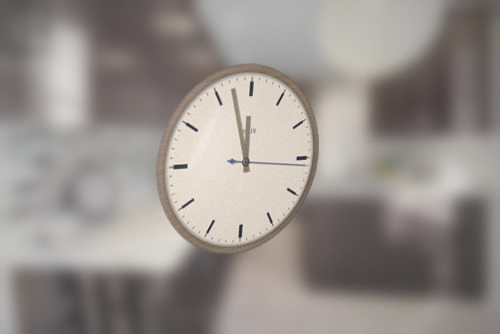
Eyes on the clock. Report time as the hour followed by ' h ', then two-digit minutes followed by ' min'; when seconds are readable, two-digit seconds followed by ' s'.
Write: 11 h 57 min 16 s
